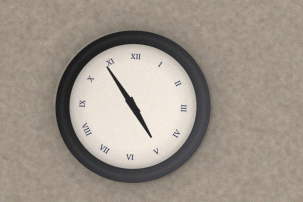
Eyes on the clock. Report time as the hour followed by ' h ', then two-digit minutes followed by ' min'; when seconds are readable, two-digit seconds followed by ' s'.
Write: 4 h 54 min
